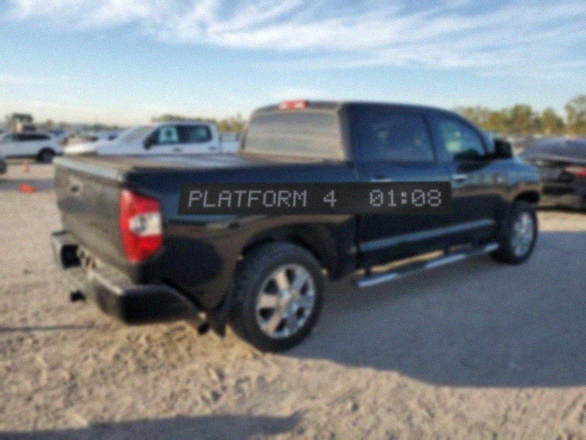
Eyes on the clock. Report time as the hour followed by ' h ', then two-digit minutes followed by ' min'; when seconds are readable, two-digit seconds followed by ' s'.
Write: 1 h 08 min
